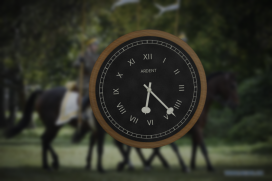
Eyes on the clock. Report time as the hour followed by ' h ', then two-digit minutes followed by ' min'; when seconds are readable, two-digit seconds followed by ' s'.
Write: 6 h 23 min
